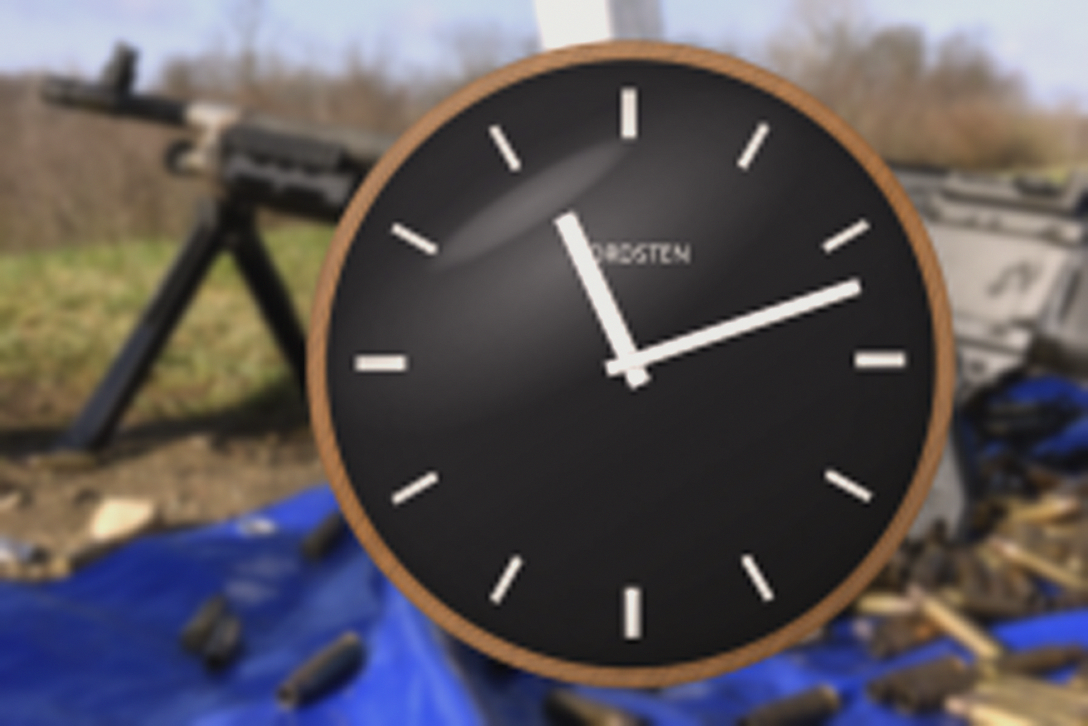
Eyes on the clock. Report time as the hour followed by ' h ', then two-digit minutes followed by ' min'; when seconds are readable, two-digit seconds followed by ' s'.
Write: 11 h 12 min
